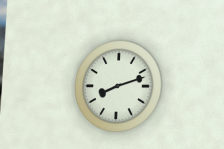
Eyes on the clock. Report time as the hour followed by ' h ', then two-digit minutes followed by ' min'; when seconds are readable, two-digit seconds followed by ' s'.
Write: 8 h 12 min
